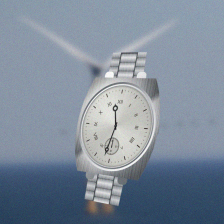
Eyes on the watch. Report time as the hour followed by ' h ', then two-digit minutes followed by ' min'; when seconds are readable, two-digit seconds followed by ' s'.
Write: 11 h 32 min
